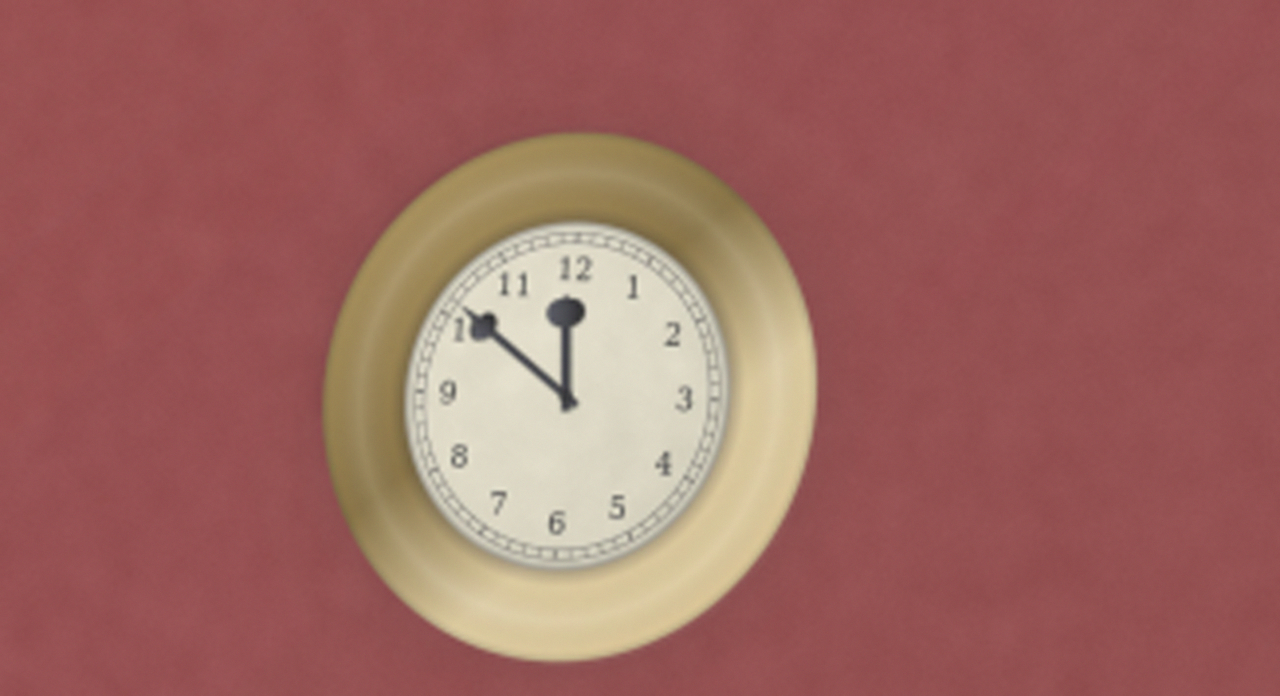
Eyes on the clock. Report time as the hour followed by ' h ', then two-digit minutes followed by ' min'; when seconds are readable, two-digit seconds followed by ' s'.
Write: 11 h 51 min
